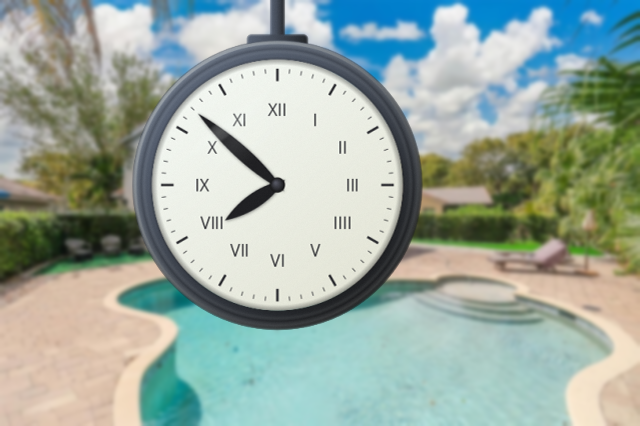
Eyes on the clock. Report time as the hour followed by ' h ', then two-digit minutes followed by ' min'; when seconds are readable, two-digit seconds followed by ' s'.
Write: 7 h 52 min
